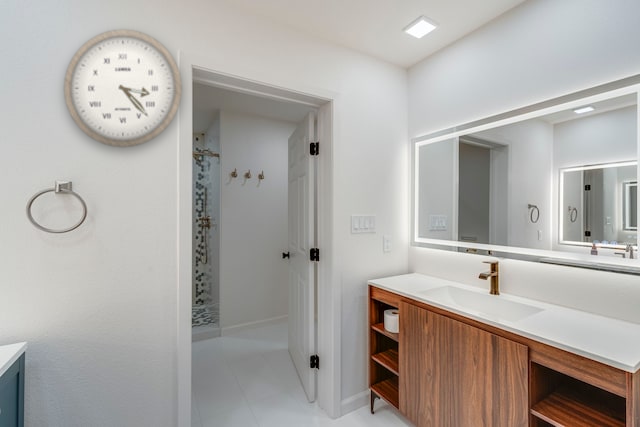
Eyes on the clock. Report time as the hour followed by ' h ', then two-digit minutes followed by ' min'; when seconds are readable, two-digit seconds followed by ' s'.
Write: 3 h 23 min
